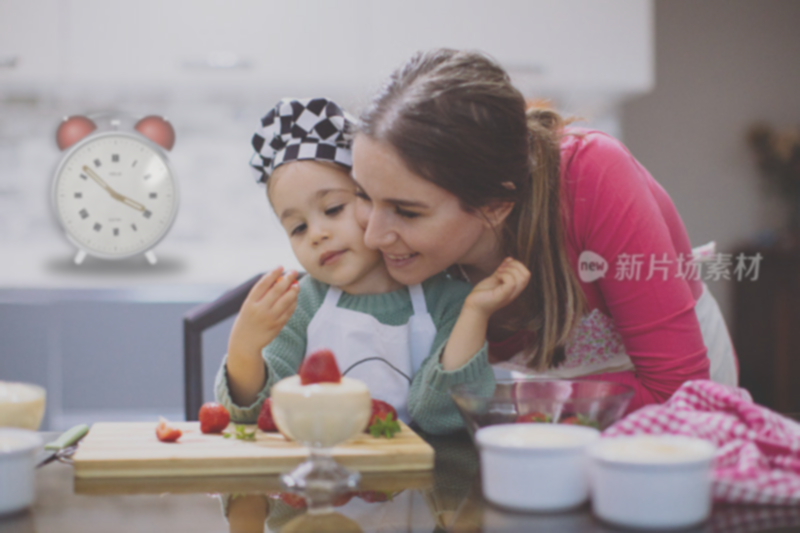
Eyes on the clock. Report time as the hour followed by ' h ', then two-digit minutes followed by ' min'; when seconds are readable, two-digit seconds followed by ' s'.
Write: 3 h 52 min
